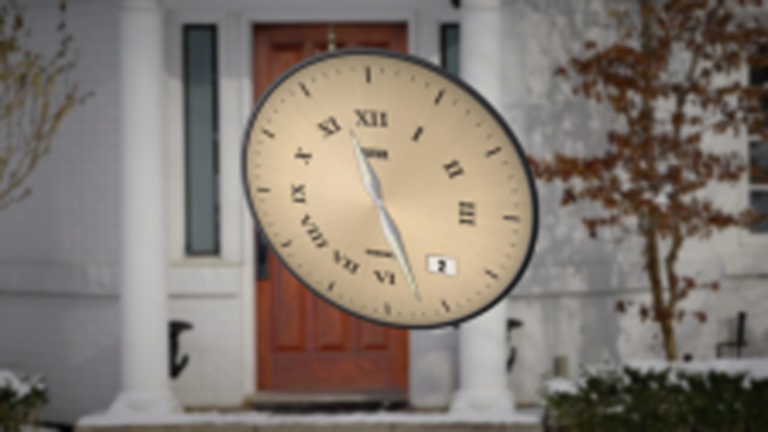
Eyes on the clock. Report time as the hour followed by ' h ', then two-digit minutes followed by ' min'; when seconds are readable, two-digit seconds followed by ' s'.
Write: 11 h 27 min
